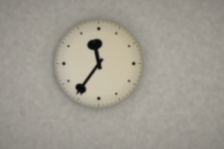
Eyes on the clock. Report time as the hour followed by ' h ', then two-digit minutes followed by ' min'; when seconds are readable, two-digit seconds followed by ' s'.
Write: 11 h 36 min
